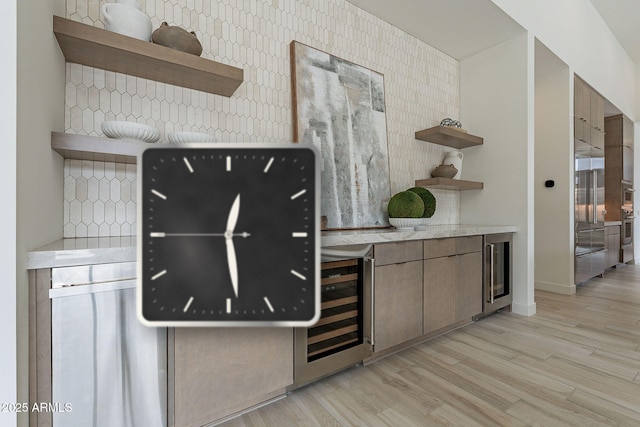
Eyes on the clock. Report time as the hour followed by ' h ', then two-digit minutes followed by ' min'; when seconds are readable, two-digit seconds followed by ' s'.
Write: 12 h 28 min 45 s
